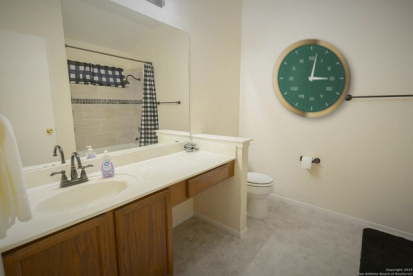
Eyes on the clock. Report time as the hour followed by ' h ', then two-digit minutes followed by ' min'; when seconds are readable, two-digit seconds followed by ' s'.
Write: 3 h 02 min
